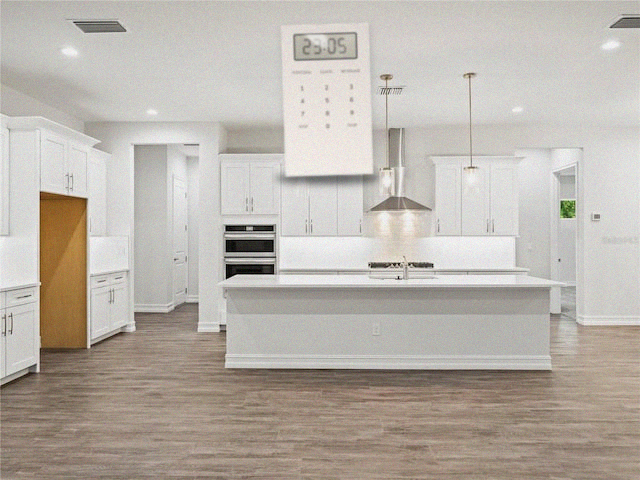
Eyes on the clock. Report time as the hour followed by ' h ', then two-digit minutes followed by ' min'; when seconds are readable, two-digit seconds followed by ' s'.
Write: 23 h 05 min
